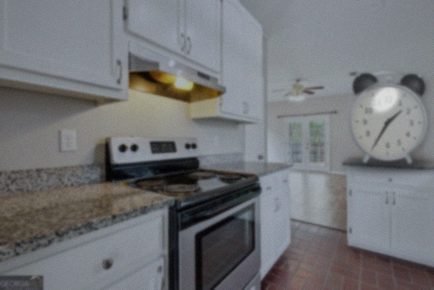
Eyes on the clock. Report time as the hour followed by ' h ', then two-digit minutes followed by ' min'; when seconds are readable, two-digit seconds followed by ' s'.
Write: 1 h 35 min
